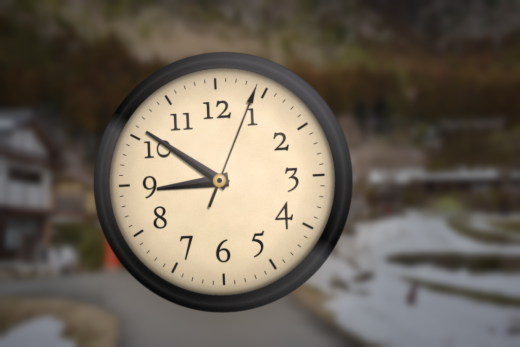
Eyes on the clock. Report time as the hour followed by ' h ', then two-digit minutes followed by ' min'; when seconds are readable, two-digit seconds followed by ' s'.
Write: 8 h 51 min 04 s
